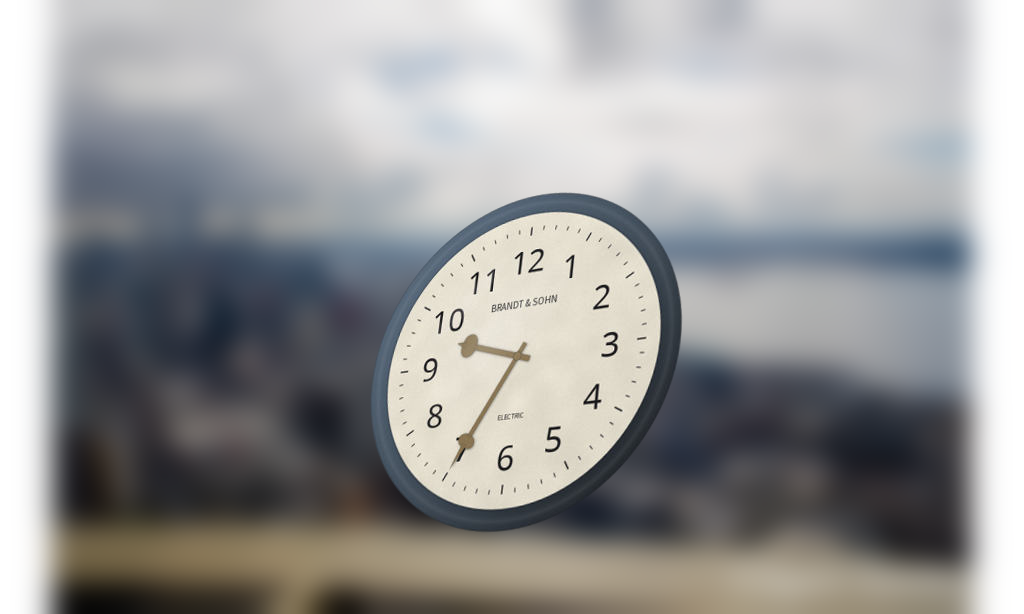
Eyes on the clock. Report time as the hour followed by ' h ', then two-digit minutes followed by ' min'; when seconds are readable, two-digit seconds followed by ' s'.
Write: 9 h 35 min
